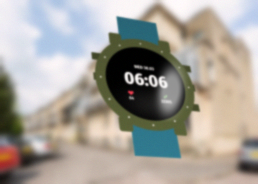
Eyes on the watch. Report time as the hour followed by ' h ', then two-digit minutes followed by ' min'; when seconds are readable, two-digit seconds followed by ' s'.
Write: 6 h 06 min
